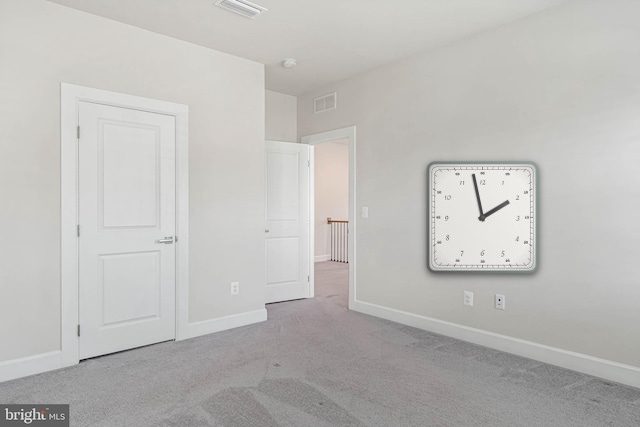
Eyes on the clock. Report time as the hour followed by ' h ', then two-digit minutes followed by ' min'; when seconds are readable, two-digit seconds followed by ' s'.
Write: 1 h 58 min
